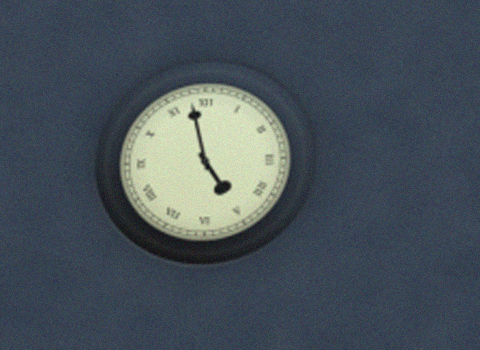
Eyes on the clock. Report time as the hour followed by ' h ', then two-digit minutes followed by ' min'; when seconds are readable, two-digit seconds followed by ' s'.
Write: 4 h 58 min
